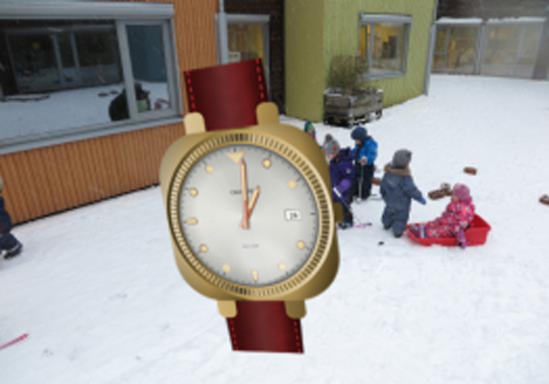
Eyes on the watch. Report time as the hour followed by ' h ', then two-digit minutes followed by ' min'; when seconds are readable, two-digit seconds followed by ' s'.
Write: 1 h 01 min
